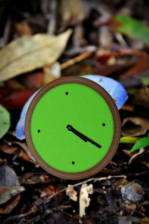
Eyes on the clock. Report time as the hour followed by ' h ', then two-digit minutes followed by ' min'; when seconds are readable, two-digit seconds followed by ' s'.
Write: 4 h 21 min
